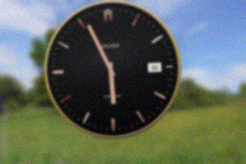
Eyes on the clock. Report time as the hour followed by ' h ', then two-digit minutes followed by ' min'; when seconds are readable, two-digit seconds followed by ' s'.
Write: 5 h 56 min
